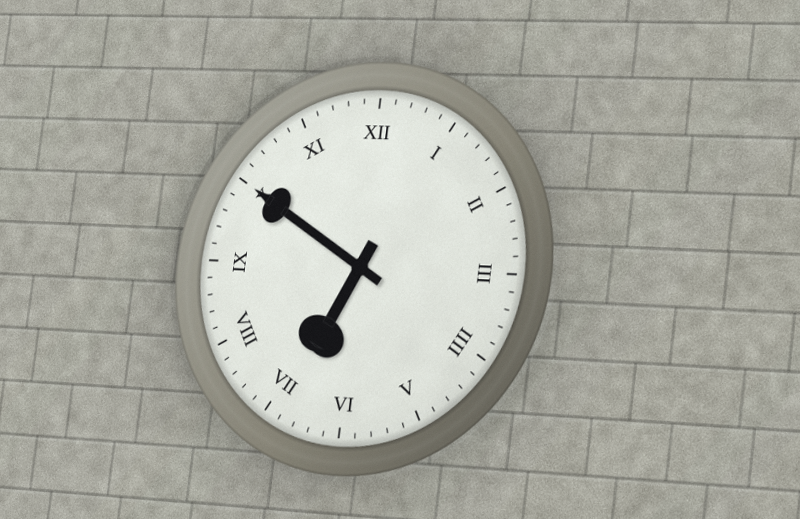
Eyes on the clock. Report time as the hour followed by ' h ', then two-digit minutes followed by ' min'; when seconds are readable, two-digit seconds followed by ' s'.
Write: 6 h 50 min
